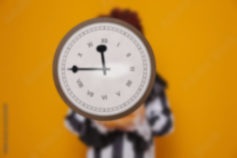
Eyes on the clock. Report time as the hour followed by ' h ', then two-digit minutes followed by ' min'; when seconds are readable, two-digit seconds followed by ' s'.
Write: 11 h 45 min
